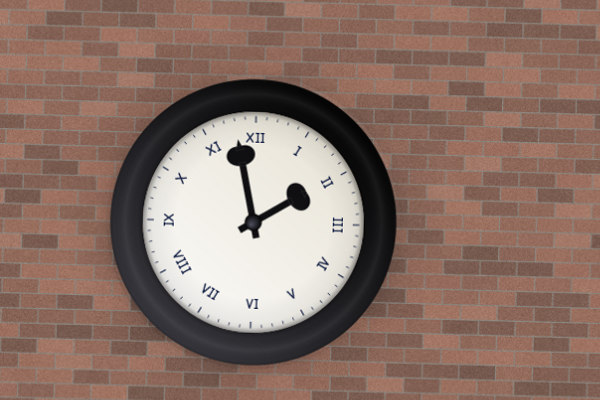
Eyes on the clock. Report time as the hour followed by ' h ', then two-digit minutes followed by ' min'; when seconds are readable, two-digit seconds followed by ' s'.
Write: 1 h 58 min
